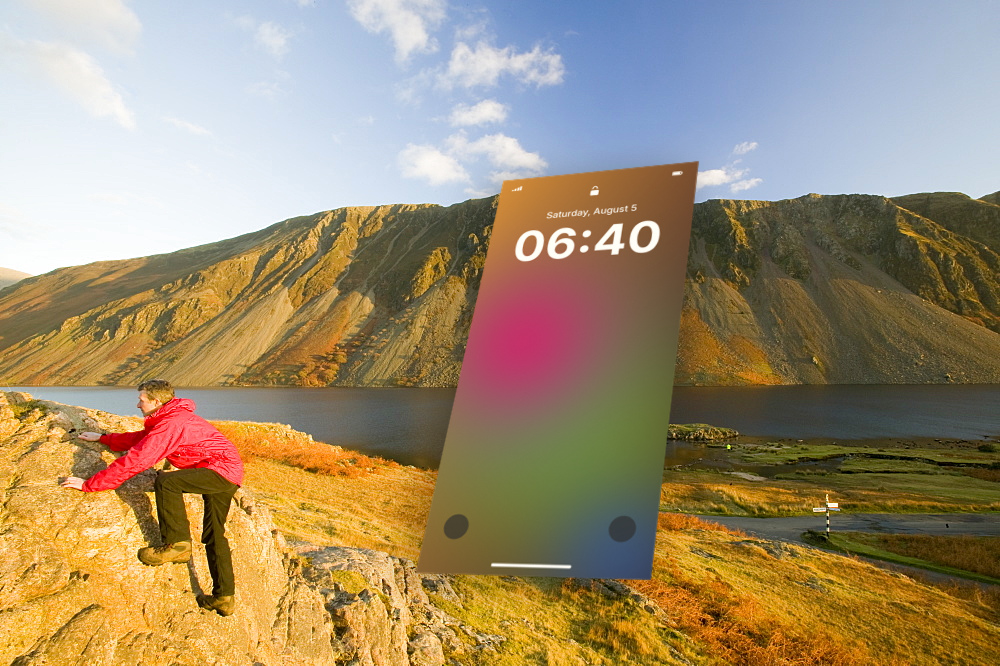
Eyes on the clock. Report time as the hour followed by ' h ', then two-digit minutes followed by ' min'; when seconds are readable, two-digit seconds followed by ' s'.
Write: 6 h 40 min
